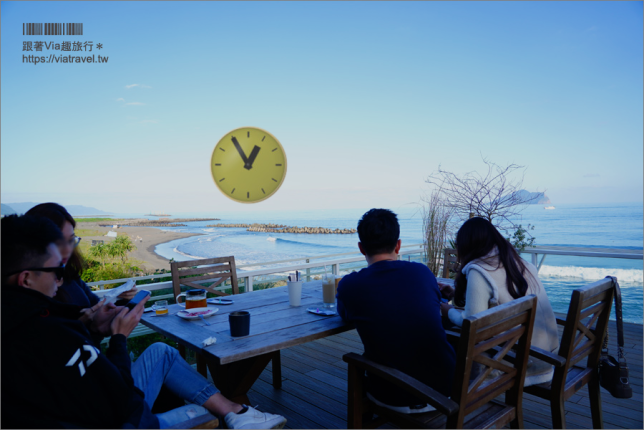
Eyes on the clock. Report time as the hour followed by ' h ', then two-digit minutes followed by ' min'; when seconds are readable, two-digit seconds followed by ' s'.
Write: 12 h 55 min
